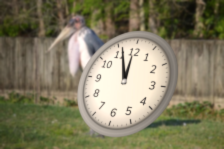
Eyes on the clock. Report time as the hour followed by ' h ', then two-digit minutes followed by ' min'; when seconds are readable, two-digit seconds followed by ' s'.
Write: 11 h 56 min
